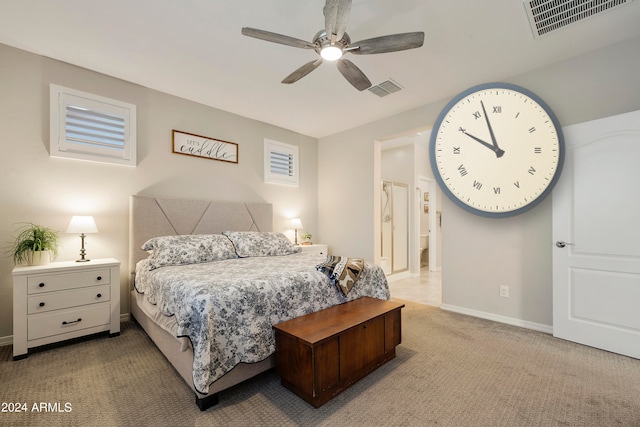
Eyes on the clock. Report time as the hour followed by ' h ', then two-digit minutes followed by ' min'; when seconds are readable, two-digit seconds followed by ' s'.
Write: 9 h 57 min
